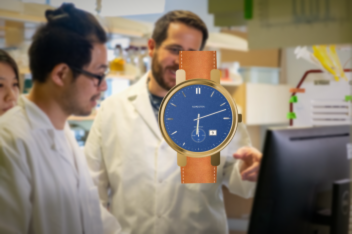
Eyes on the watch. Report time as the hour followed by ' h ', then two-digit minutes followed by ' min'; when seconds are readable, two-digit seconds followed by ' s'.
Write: 6 h 12 min
